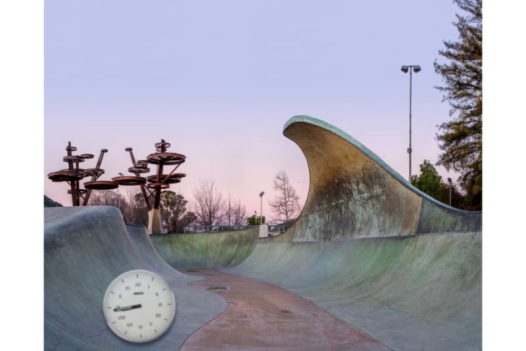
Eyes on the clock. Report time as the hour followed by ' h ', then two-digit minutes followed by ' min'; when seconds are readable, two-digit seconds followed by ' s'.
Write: 8 h 44 min
